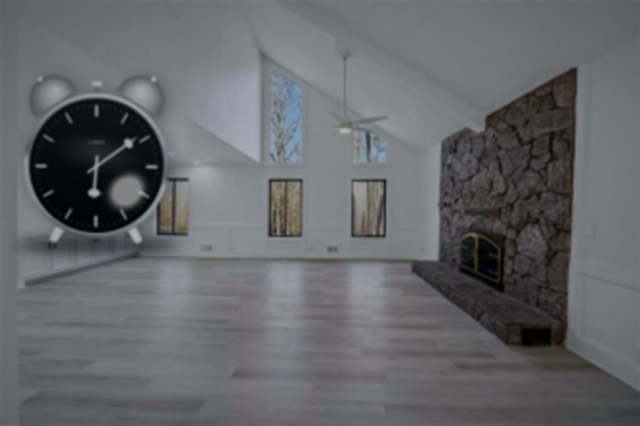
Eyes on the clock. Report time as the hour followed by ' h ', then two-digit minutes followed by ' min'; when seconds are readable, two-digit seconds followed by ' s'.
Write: 6 h 09 min
